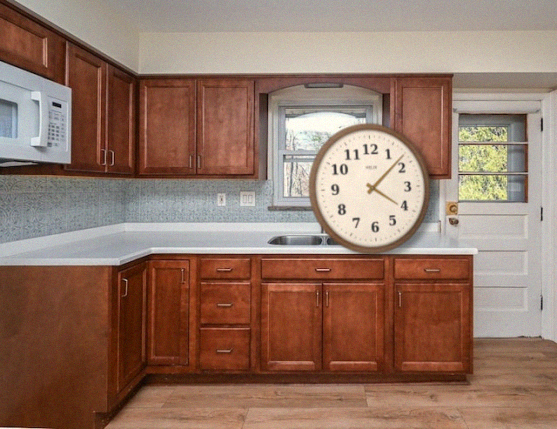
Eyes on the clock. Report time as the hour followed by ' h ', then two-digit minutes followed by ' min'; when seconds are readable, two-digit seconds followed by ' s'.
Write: 4 h 08 min
